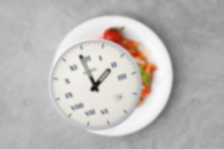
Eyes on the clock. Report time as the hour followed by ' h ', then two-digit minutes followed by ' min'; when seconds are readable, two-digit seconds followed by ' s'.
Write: 1 h 59 min
